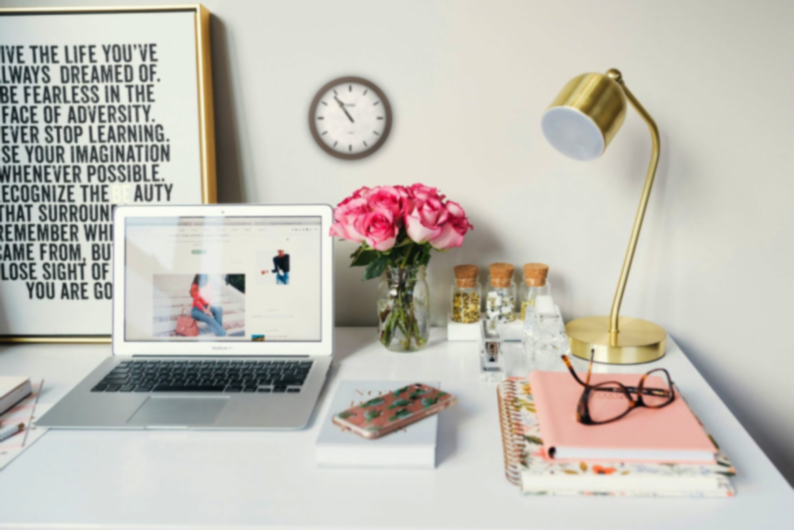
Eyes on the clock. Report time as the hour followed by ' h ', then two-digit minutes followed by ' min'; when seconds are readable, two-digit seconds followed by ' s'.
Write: 10 h 54 min
